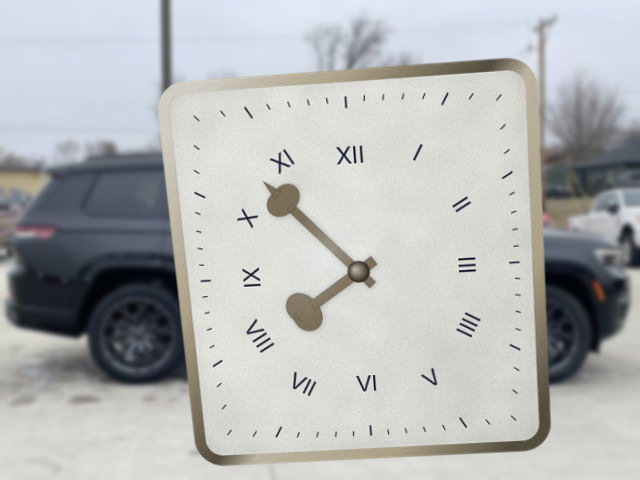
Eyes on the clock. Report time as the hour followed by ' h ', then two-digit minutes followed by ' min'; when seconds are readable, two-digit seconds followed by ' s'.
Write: 7 h 53 min
